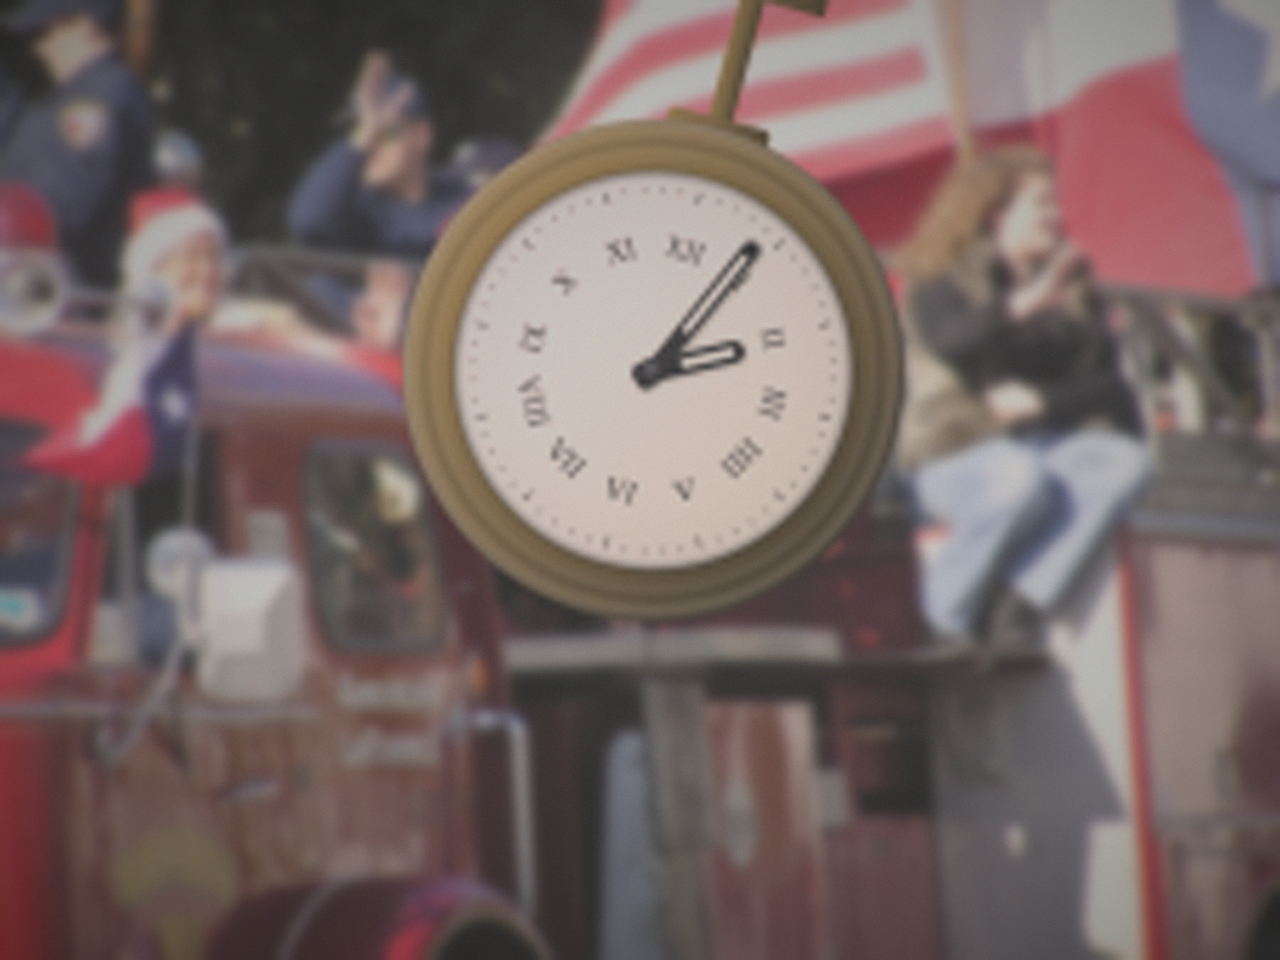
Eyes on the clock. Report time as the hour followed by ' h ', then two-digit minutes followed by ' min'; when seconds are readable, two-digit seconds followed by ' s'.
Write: 2 h 04 min
